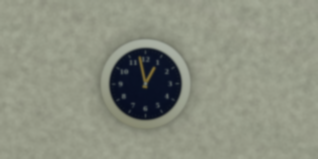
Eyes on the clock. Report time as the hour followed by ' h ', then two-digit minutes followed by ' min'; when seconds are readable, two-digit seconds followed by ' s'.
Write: 12 h 58 min
